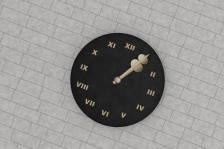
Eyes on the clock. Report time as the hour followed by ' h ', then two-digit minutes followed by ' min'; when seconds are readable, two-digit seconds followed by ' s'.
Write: 1 h 05 min
